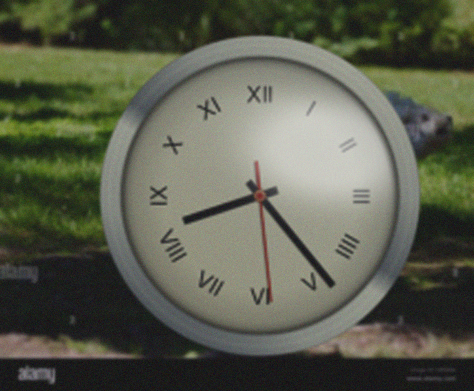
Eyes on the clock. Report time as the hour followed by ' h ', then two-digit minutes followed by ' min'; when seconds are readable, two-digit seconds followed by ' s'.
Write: 8 h 23 min 29 s
